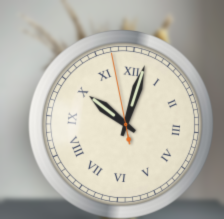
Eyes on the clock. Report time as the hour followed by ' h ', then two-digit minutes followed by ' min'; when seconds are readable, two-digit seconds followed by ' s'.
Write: 10 h 01 min 57 s
